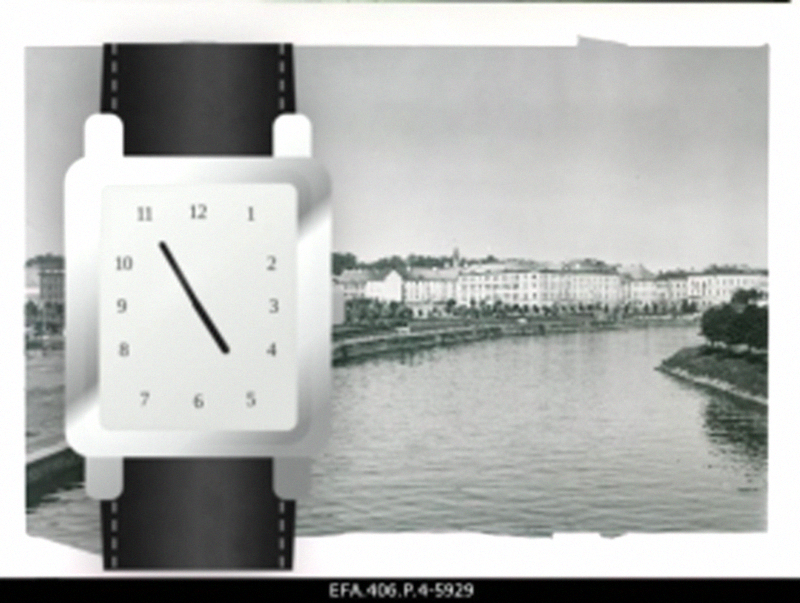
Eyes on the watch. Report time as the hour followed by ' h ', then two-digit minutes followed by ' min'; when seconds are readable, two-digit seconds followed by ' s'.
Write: 4 h 55 min
